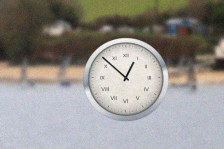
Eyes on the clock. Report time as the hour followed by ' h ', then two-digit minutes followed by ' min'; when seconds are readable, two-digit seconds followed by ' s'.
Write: 12 h 52 min
